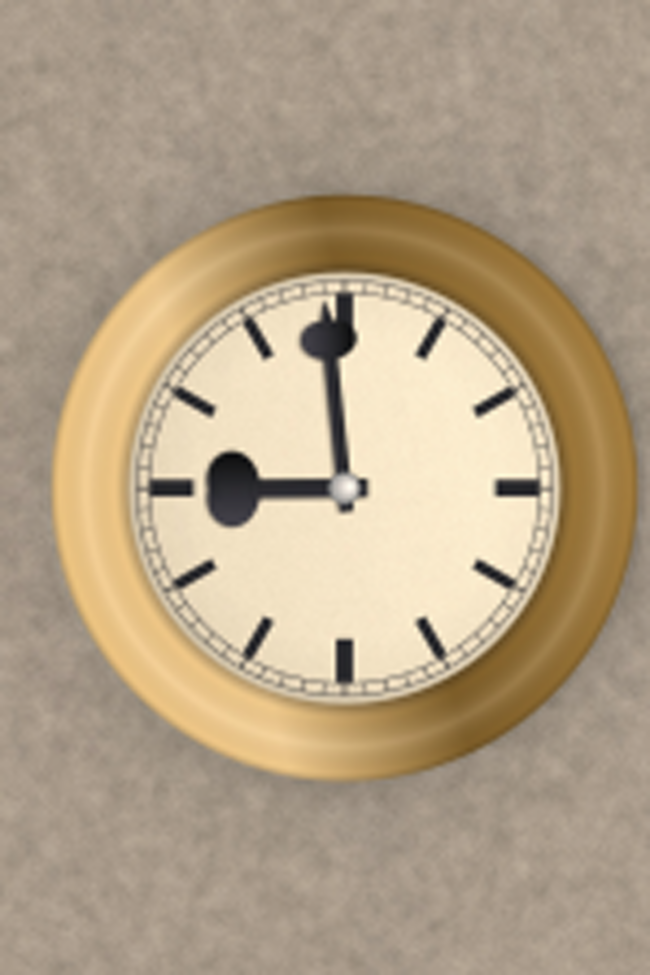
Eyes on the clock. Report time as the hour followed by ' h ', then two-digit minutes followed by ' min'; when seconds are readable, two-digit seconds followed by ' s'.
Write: 8 h 59 min
